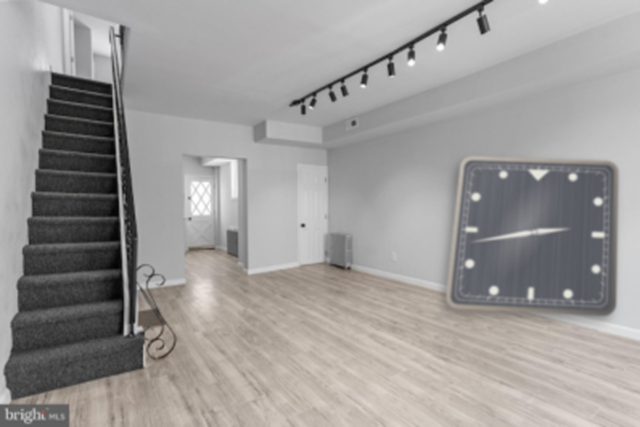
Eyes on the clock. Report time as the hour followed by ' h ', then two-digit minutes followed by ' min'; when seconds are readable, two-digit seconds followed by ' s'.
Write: 2 h 43 min
